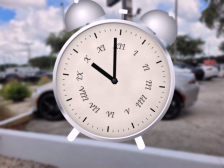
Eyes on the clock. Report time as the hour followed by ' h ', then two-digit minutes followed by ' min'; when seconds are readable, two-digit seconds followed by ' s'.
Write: 9 h 59 min
